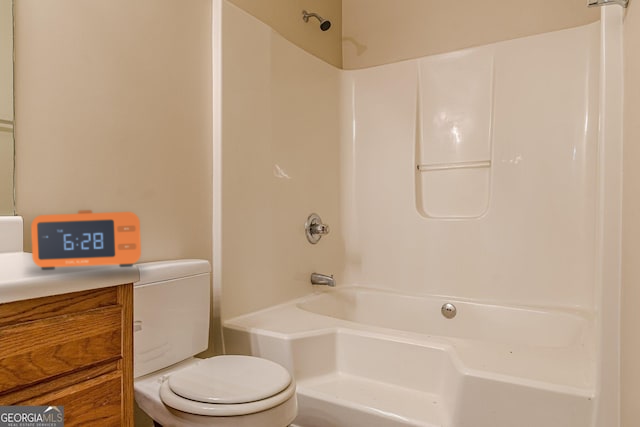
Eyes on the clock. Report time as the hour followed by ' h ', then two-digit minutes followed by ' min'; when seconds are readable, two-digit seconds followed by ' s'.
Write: 6 h 28 min
